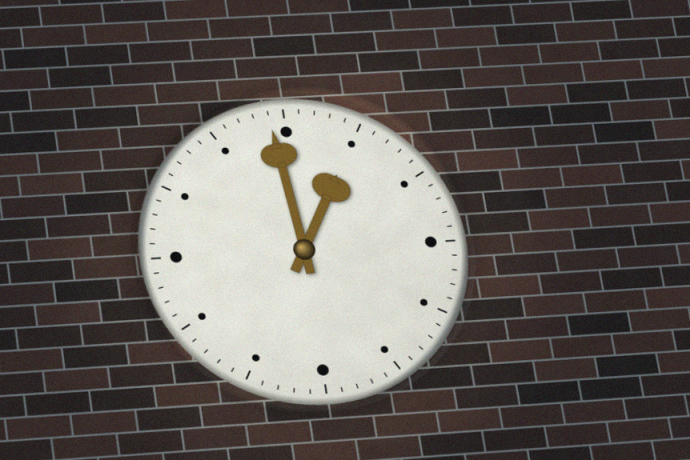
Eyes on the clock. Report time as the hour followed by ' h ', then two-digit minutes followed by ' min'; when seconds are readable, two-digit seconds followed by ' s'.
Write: 12 h 59 min
